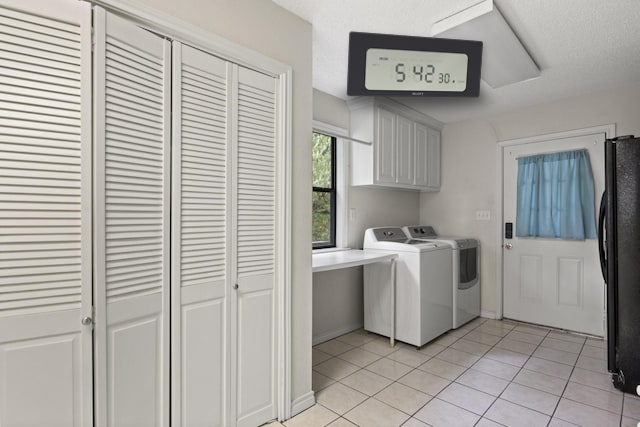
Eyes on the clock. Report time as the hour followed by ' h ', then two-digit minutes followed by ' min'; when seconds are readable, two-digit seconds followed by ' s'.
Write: 5 h 42 min 30 s
